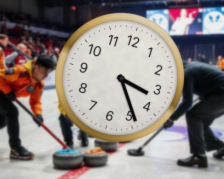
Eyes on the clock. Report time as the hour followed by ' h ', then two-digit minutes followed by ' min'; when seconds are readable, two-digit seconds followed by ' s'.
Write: 3 h 24 min
